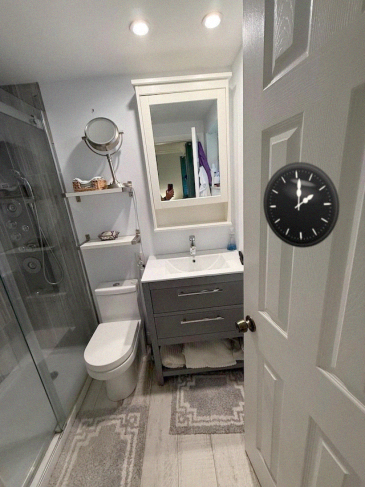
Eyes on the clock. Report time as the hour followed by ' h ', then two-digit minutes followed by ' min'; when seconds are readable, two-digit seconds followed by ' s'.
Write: 2 h 01 min
